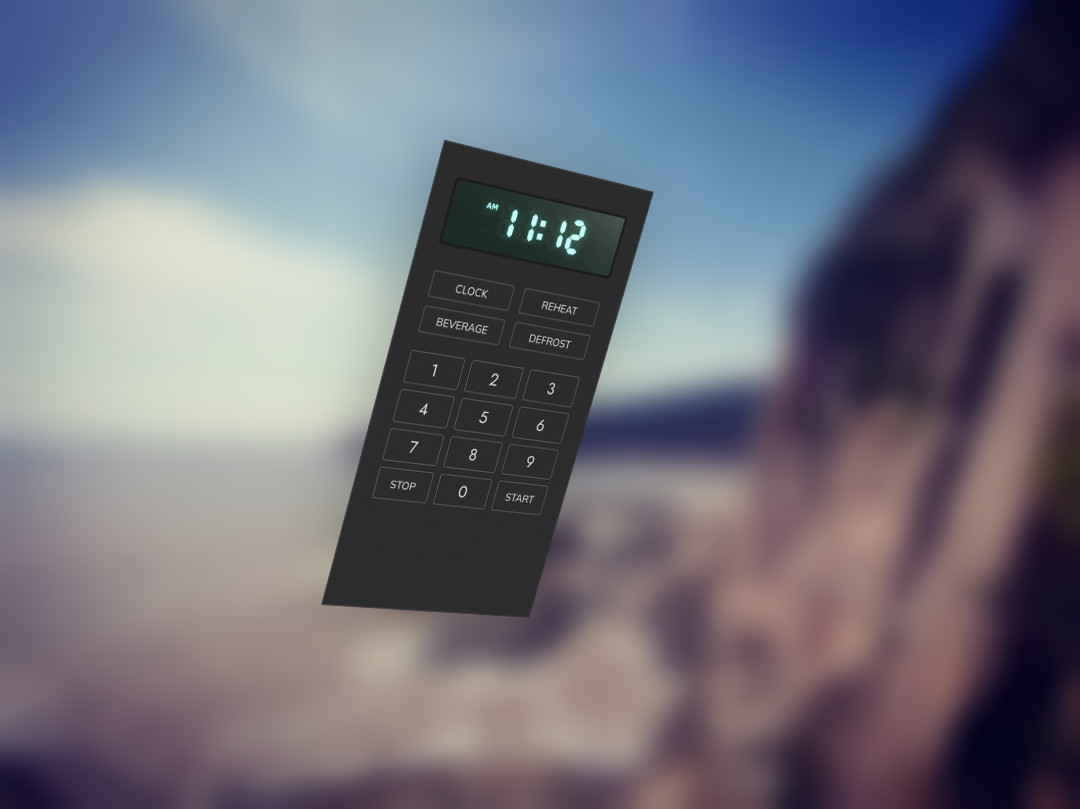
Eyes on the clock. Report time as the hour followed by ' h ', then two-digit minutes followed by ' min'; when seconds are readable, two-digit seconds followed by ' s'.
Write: 11 h 12 min
